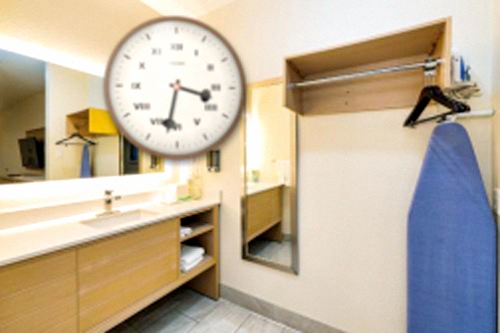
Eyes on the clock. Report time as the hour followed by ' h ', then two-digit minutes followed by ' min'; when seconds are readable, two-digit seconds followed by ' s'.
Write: 3 h 32 min
